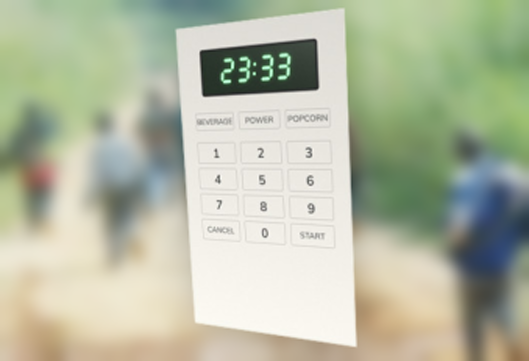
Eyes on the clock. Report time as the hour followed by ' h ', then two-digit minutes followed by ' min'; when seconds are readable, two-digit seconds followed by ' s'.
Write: 23 h 33 min
